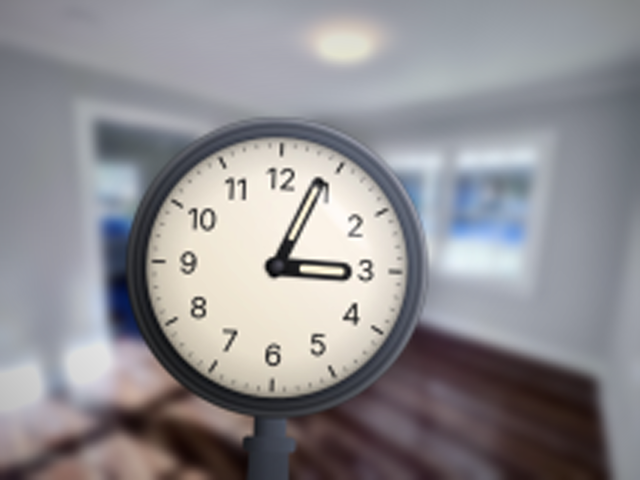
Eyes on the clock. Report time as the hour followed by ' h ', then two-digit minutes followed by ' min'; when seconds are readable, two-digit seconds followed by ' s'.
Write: 3 h 04 min
